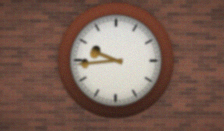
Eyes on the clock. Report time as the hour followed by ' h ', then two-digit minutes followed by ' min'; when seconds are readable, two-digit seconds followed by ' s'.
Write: 9 h 44 min
